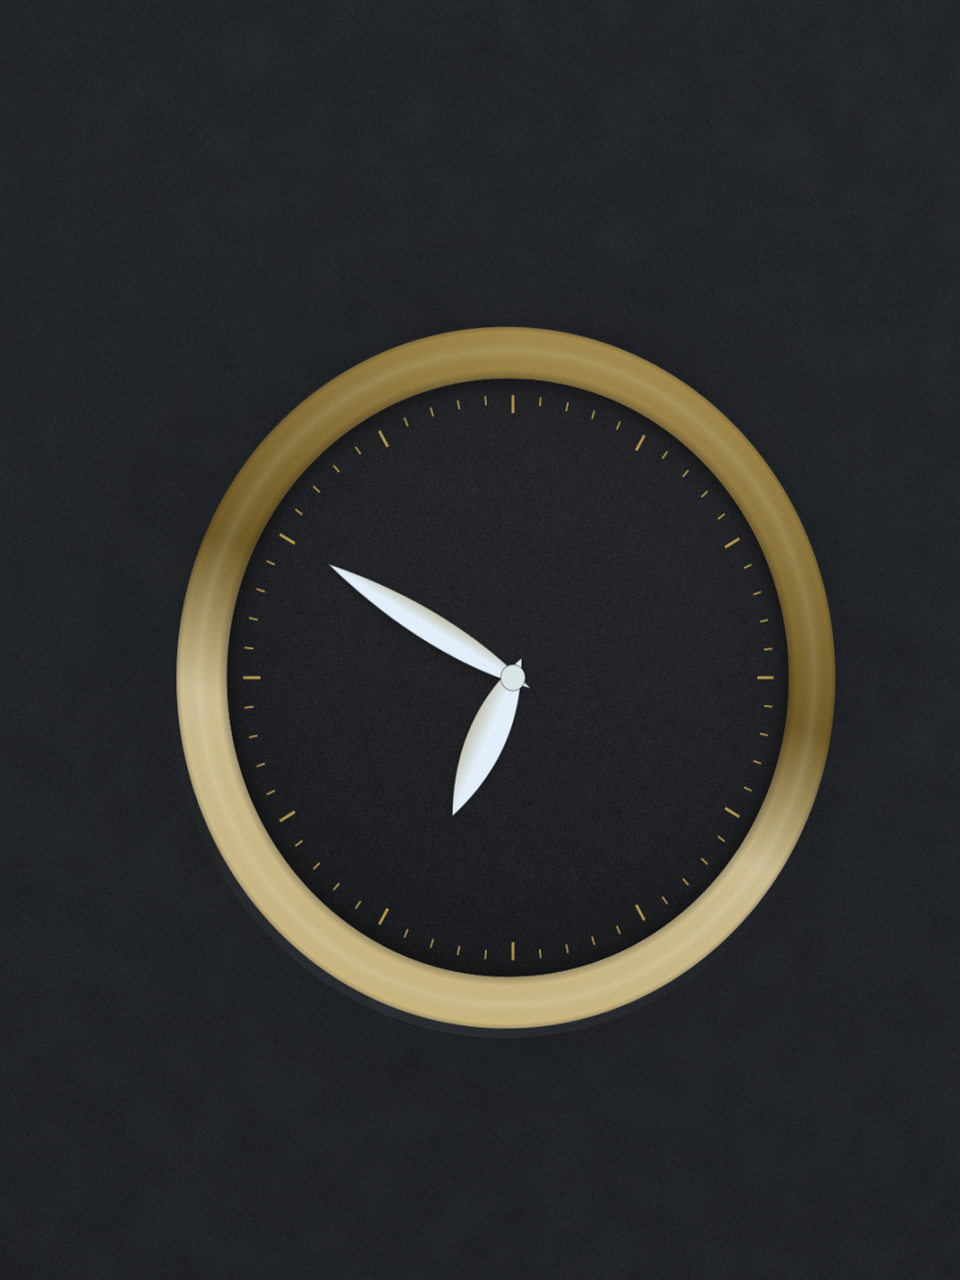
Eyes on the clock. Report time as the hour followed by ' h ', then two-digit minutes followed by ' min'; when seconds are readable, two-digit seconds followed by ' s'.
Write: 6 h 50 min
